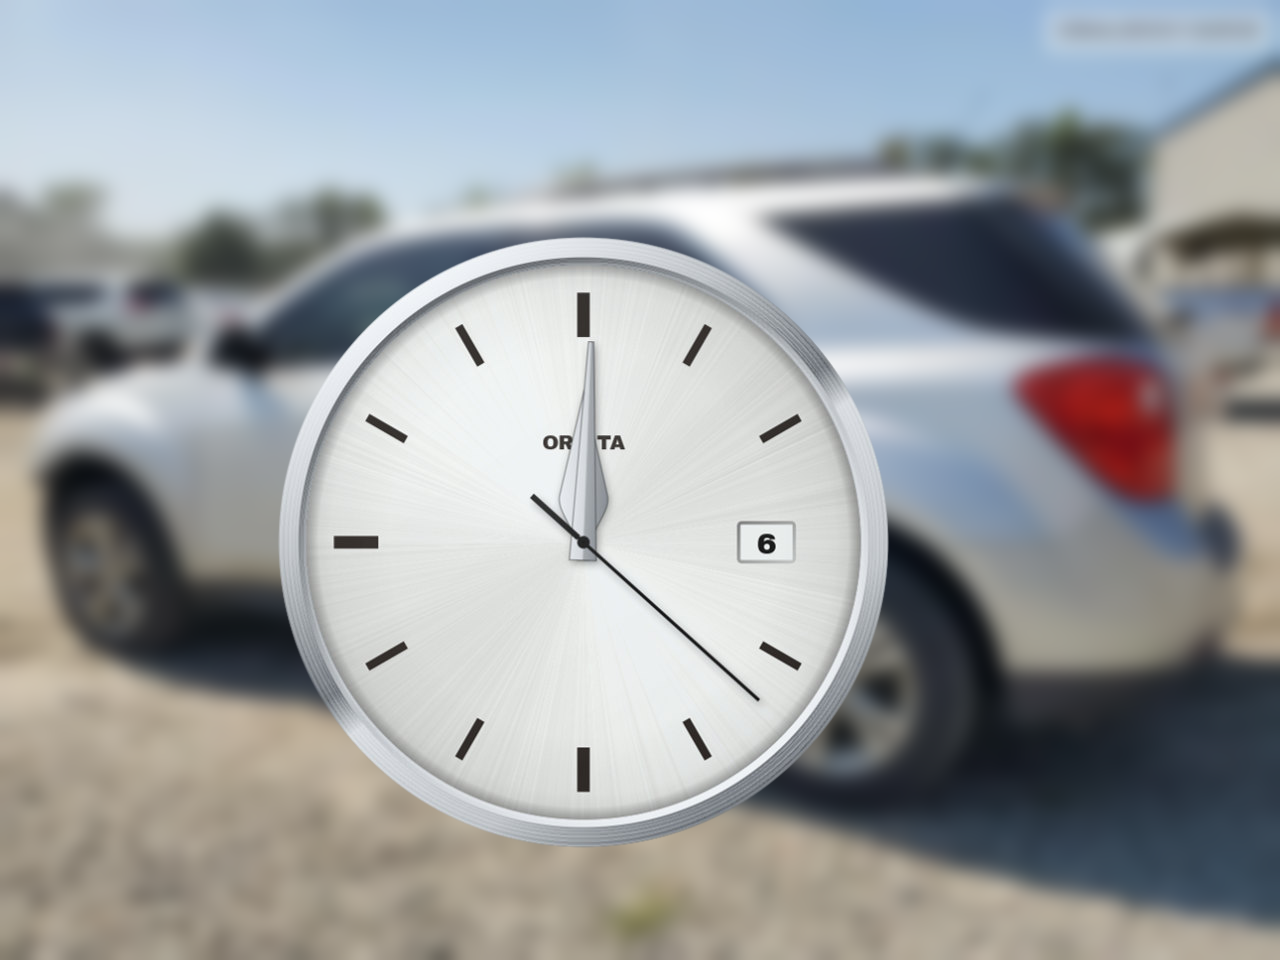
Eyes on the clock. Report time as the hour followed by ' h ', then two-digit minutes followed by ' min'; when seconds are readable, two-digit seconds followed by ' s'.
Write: 12 h 00 min 22 s
